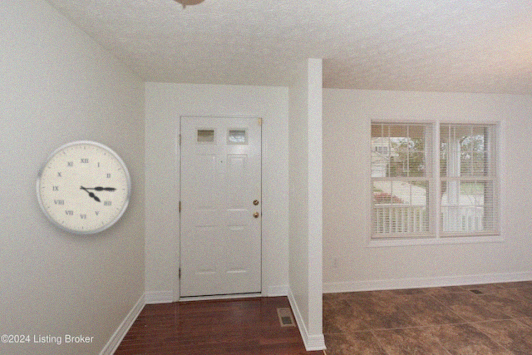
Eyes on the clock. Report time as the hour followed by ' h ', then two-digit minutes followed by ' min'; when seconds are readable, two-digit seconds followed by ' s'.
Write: 4 h 15 min
